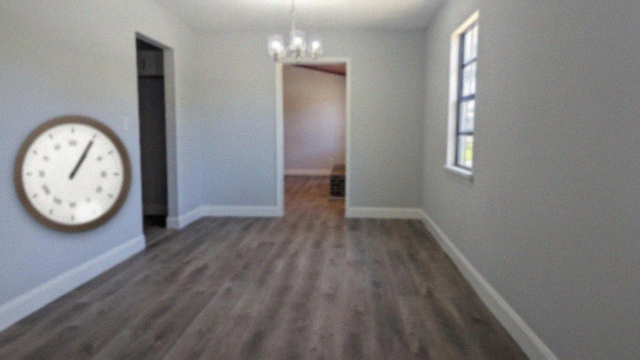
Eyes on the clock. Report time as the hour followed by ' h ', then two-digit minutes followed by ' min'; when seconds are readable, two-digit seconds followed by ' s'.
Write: 1 h 05 min
